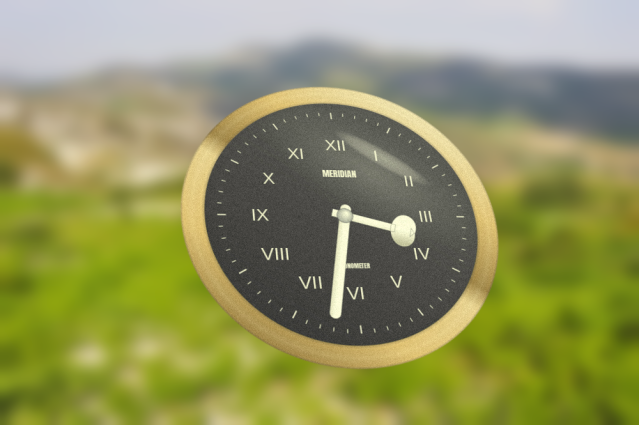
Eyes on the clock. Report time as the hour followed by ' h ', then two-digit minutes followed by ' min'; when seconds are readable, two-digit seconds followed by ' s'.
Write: 3 h 32 min
